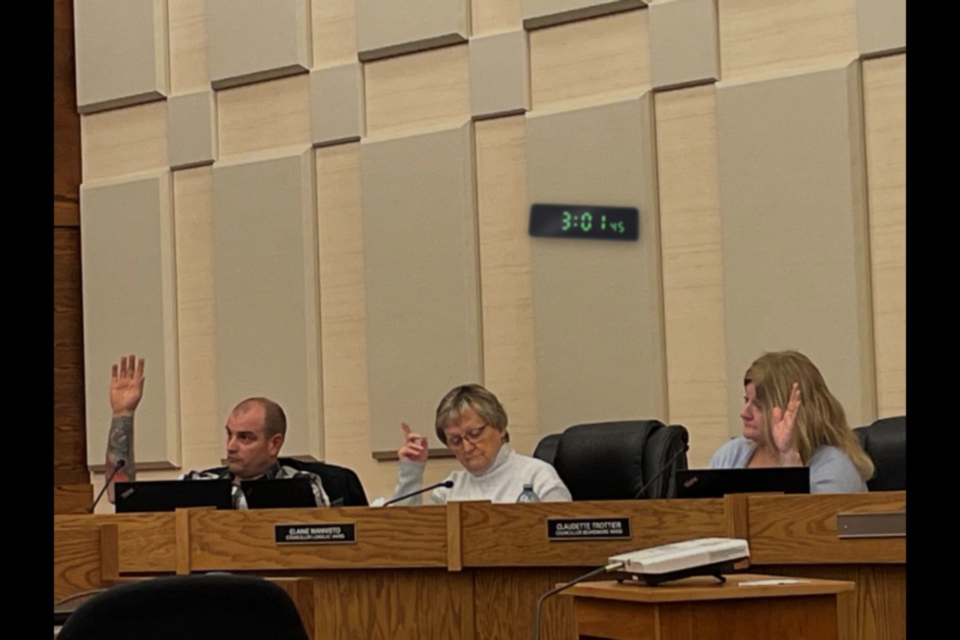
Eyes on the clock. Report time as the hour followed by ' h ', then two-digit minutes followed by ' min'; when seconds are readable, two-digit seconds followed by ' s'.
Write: 3 h 01 min
